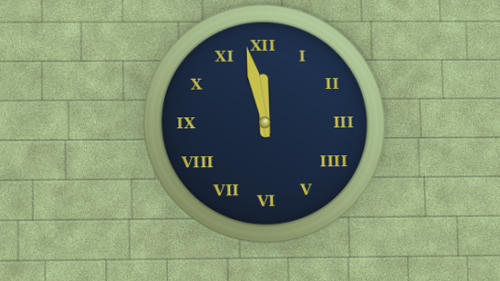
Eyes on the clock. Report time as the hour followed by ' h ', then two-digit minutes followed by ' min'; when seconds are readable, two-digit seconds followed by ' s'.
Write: 11 h 58 min
